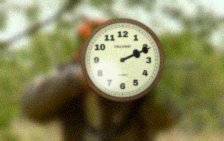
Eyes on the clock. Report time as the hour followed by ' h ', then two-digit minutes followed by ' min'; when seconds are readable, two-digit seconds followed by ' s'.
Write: 2 h 11 min
